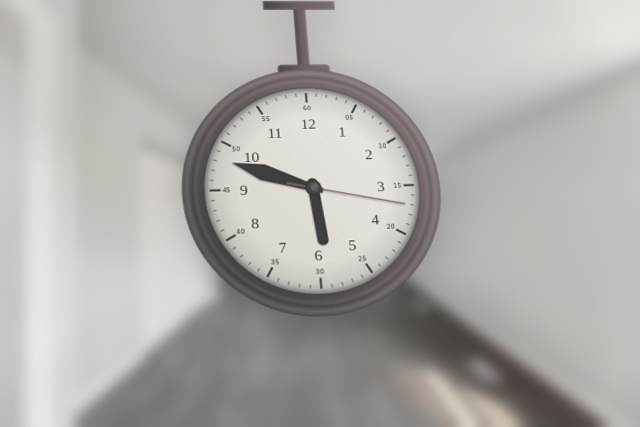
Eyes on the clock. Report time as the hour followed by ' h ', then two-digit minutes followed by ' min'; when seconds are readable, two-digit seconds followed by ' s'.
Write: 5 h 48 min 17 s
